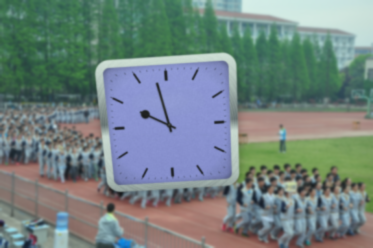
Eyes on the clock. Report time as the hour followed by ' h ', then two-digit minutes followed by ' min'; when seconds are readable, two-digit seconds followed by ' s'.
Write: 9 h 58 min
